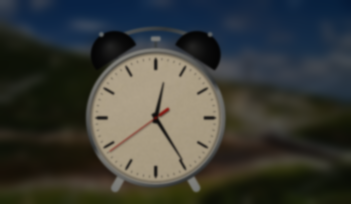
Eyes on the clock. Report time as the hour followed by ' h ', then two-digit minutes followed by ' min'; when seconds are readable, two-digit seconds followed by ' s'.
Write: 12 h 24 min 39 s
